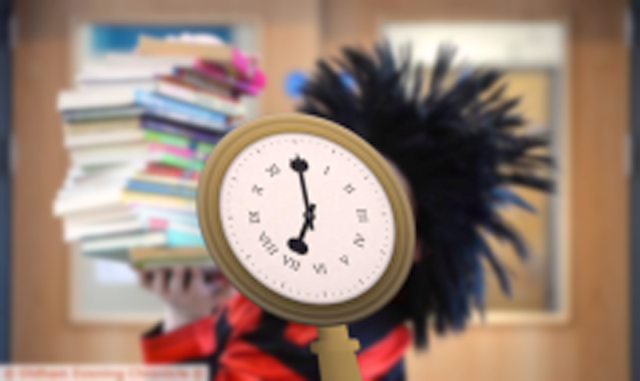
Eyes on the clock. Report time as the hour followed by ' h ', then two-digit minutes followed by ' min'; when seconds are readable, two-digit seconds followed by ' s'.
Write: 7 h 00 min
